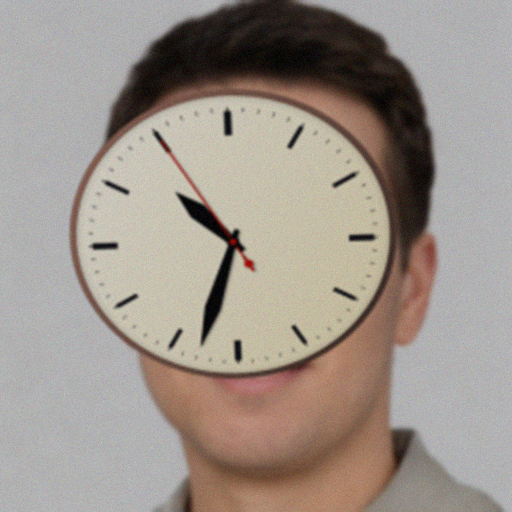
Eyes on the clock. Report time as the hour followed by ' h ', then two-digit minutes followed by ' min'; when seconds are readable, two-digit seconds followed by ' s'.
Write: 10 h 32 min 55 s
